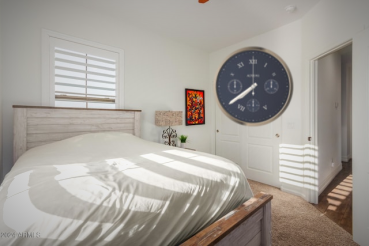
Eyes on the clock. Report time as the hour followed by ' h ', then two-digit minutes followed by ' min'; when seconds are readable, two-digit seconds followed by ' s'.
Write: 7 h 39 min
